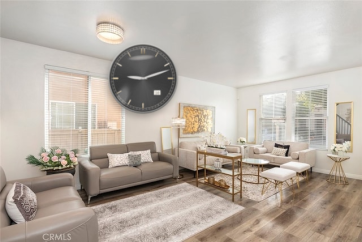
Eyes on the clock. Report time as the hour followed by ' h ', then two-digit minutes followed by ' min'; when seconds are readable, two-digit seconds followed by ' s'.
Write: 9 h 12 min
